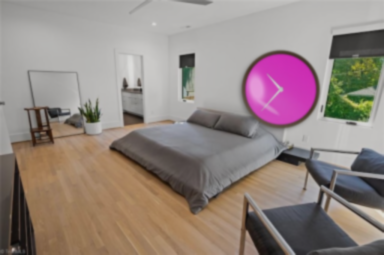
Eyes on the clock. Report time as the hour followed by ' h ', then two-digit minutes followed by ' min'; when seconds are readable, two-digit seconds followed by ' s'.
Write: 10 h 37 min
